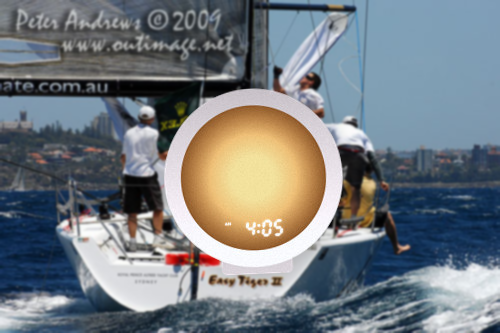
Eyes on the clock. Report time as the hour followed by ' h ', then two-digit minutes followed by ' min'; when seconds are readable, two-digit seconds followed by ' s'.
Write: 4 h 05 min
